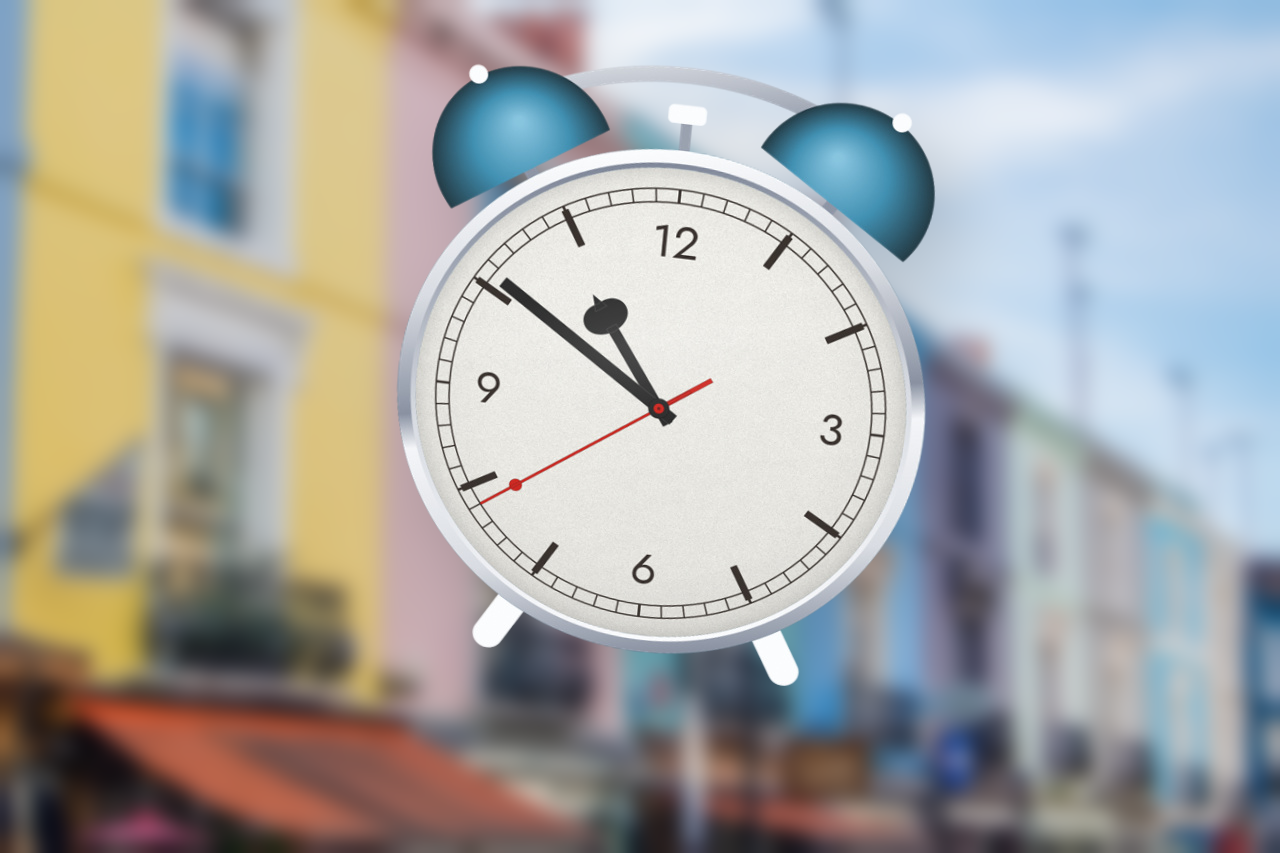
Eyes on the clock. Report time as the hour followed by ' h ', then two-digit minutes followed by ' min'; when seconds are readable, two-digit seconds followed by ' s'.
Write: 10 h 50 min 39 s
